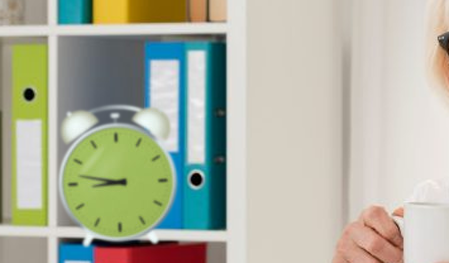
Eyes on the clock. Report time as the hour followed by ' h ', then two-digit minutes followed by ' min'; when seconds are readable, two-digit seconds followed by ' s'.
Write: 8 h 47 min
